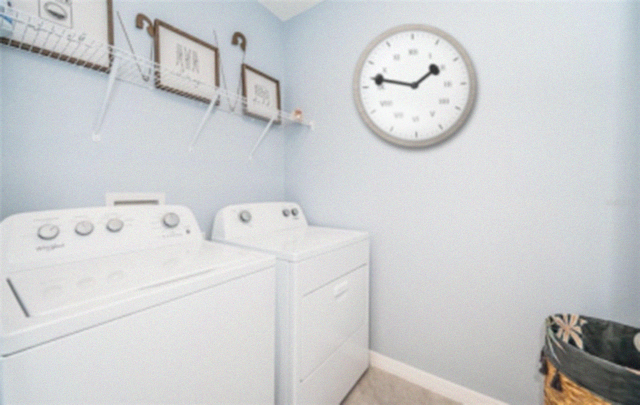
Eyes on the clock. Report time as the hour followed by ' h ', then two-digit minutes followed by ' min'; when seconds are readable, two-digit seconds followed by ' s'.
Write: 1 h 47 min
